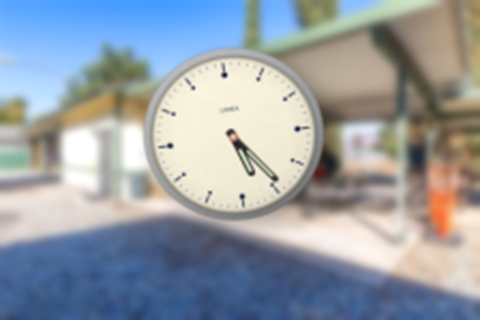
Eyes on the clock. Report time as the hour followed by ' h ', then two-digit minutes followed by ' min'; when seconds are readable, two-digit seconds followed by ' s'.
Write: 5 h 24 min
